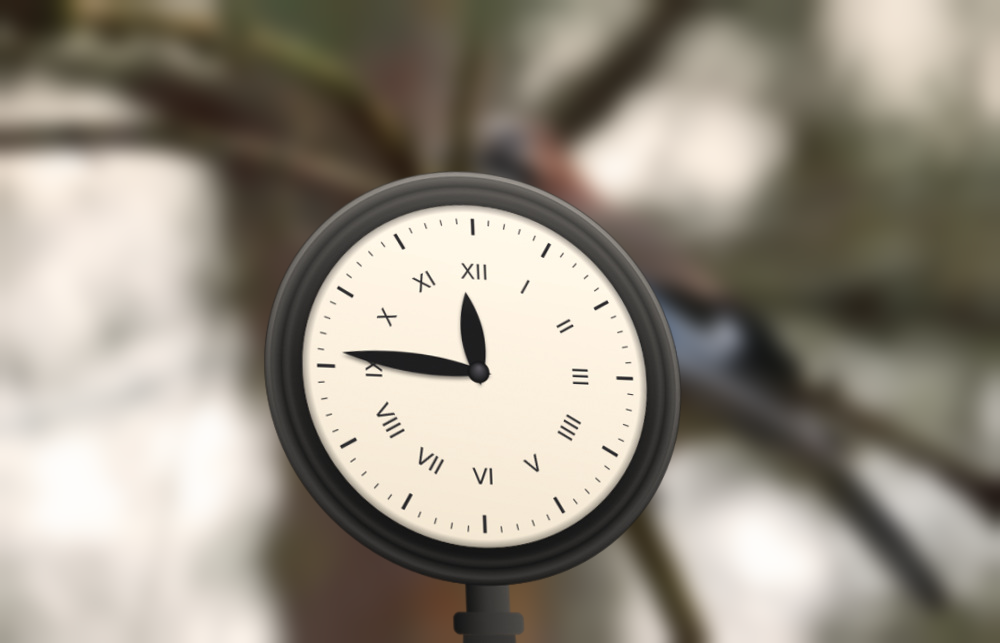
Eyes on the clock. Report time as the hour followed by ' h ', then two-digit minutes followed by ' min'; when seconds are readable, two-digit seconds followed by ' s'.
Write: 11 h 46 min
